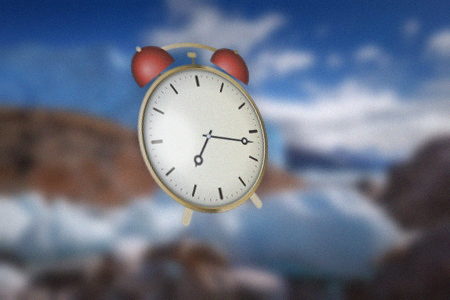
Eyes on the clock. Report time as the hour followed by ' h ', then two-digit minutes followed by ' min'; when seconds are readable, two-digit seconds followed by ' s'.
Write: 7 h 17 min
